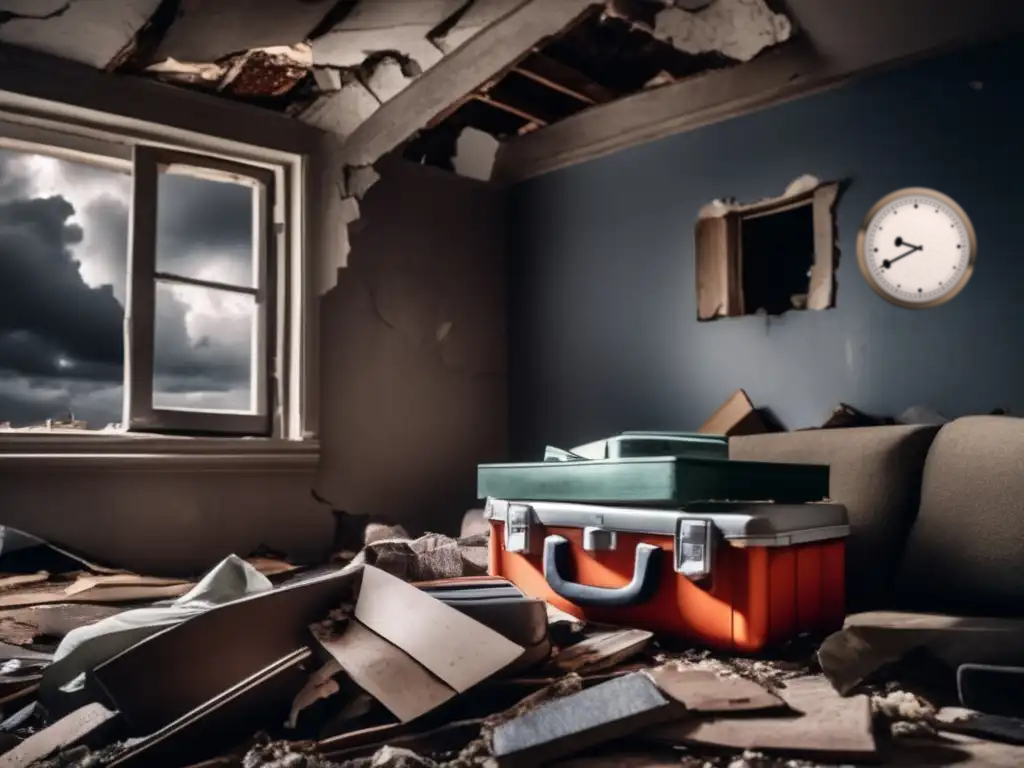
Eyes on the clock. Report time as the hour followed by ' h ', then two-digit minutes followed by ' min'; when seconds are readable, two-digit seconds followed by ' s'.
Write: 9 h 41 min
